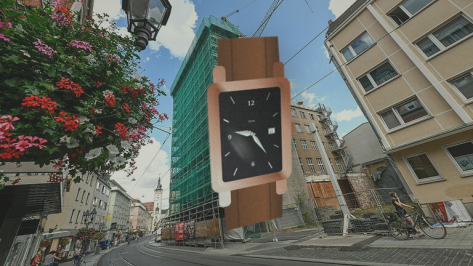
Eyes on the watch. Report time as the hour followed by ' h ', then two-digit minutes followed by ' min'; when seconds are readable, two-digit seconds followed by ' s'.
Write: 9 h 24 min
